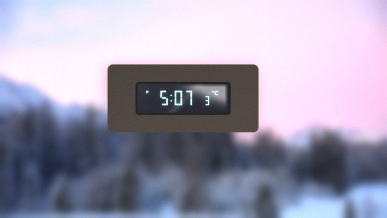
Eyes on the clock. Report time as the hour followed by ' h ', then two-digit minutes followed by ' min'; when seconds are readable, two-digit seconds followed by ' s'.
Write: 5 h 07 min
